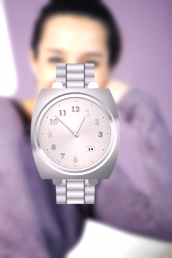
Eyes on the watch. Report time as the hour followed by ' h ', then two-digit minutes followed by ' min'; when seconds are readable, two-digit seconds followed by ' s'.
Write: 12 h 52 min
